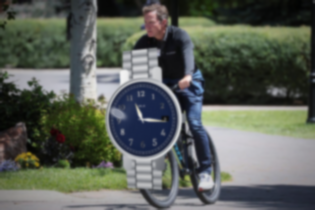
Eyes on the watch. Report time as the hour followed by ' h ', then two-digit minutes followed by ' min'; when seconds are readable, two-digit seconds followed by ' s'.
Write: 11 h 16 min
